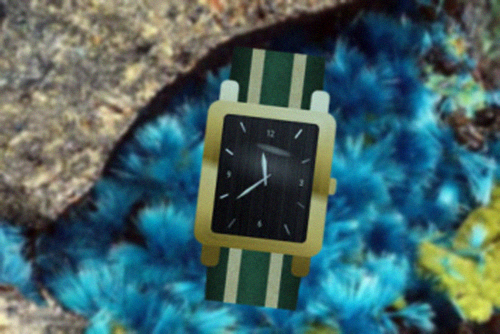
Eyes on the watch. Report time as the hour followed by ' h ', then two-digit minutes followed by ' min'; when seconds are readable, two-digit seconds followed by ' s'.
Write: 11 h 38 min
